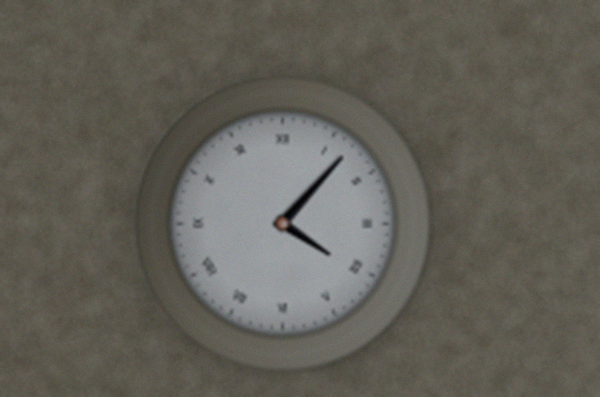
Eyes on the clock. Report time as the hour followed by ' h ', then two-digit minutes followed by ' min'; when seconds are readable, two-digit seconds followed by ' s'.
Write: 4 h 07 min
